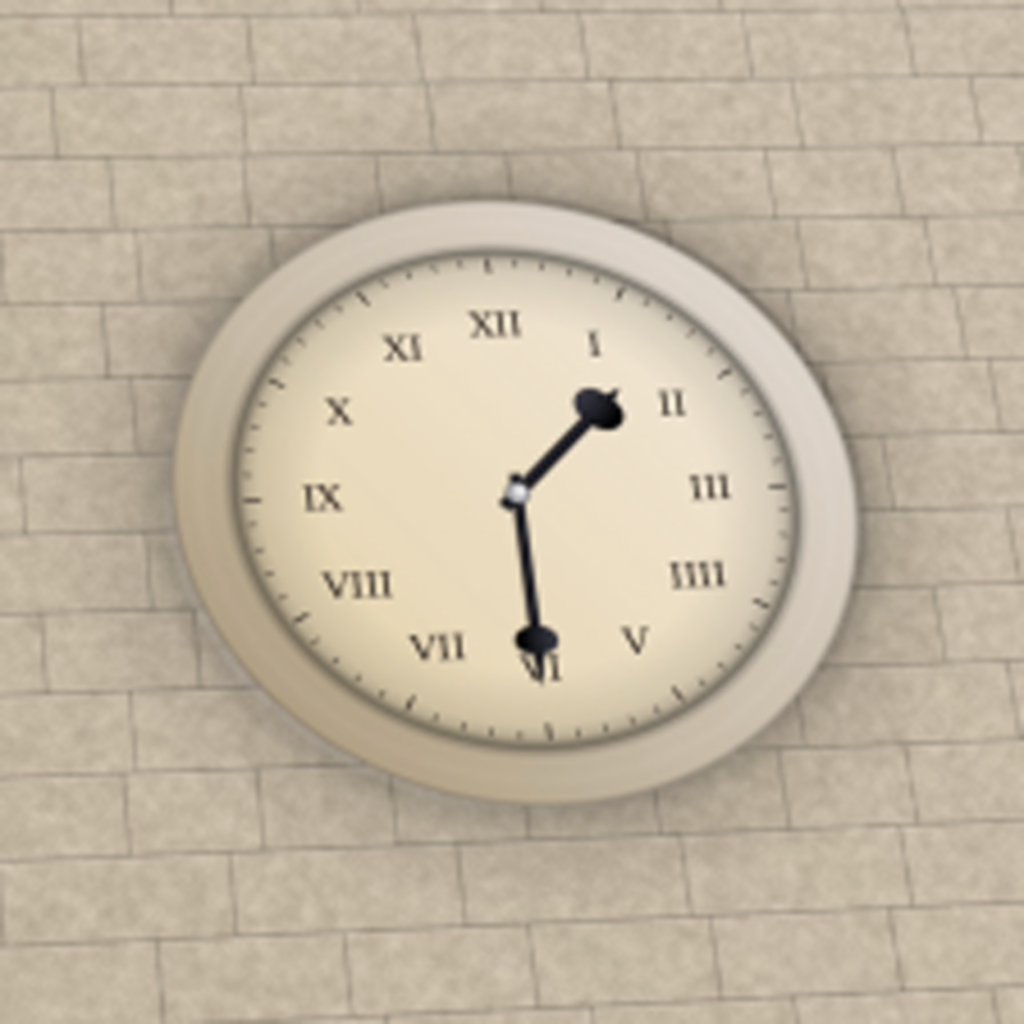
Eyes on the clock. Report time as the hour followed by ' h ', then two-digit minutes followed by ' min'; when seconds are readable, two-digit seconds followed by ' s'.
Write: 1 h 30 min
